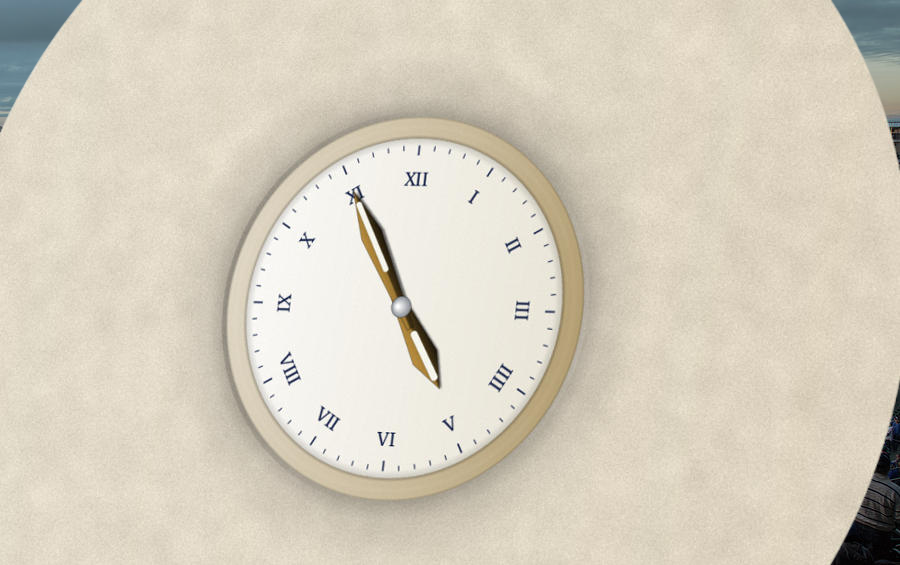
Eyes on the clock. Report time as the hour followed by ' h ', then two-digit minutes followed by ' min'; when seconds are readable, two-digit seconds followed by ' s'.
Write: 4 h 55 min
